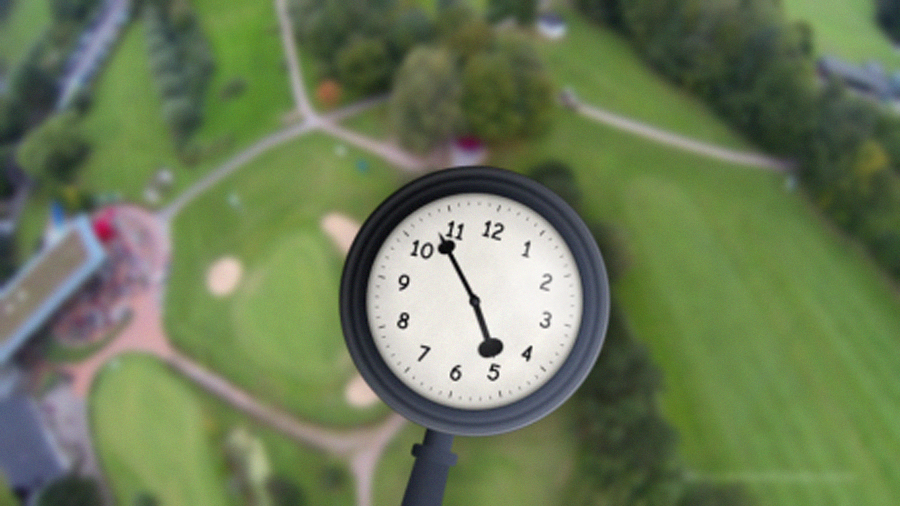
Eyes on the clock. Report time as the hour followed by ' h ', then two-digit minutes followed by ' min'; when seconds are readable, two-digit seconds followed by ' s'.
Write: 4 h 53 min
